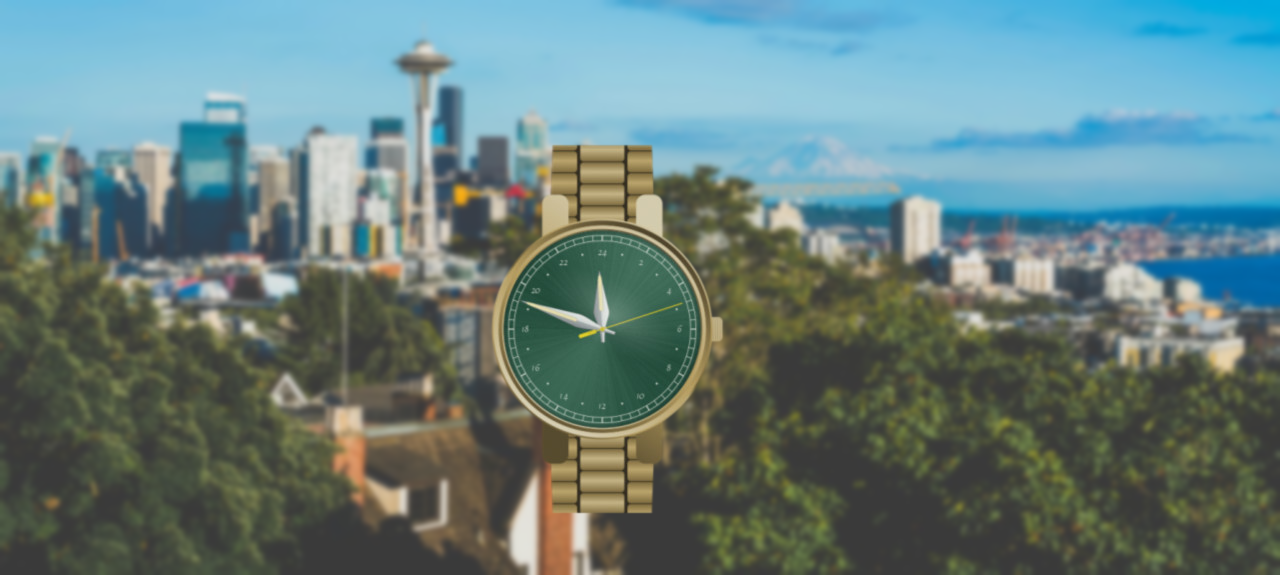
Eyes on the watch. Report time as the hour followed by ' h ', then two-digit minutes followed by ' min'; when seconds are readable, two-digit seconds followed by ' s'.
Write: 23 h 48 min 12 s
